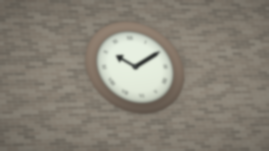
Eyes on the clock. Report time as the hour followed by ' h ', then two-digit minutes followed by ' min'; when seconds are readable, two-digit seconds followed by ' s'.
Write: 10 h 10 min
